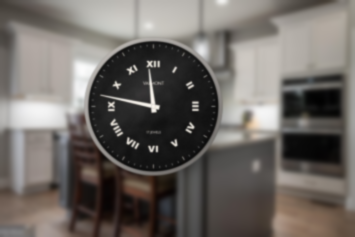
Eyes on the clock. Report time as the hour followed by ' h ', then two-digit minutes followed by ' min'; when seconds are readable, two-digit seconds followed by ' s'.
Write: 11 h 47 min
